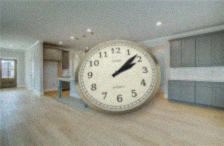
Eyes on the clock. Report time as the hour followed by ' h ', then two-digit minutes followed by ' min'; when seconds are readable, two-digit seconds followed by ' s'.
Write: 2 h 08 min
